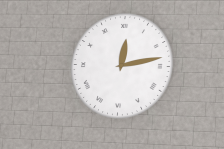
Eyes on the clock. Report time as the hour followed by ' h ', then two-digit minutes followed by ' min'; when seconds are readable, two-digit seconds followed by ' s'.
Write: 12 h 13 min
